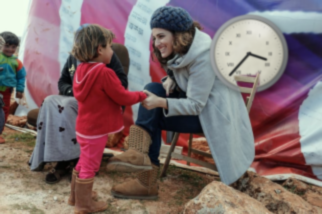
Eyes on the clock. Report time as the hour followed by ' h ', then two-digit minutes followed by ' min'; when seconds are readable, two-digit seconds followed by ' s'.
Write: 3 h 37 min
